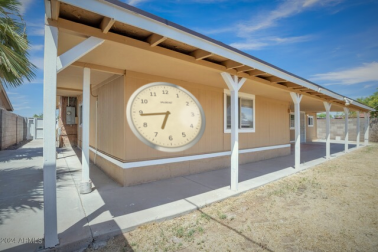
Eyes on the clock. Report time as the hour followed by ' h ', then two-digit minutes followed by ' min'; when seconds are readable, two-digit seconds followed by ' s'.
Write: 6 h 44 min
